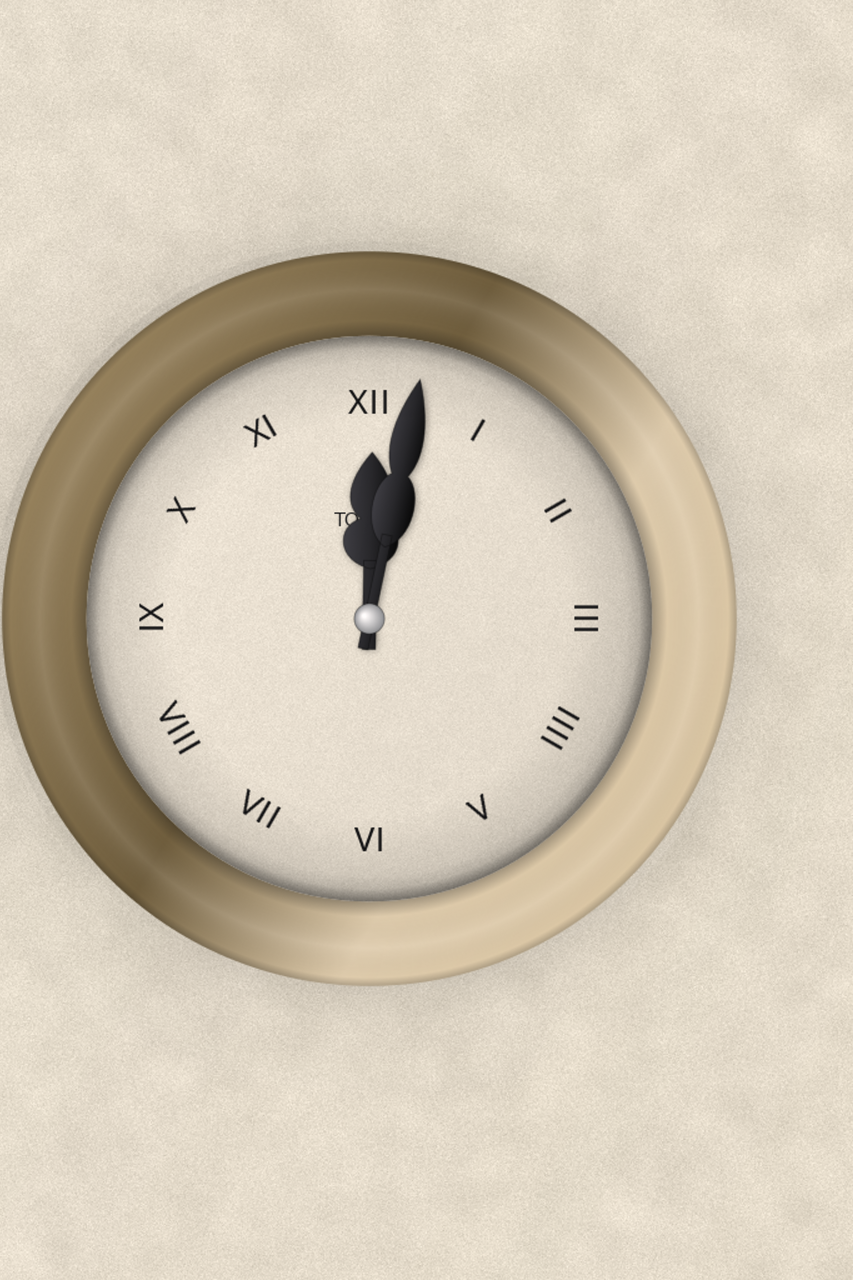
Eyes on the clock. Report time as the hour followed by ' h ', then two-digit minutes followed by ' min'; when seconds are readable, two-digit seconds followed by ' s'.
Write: 12 h 02 min
